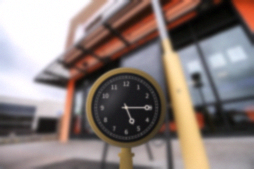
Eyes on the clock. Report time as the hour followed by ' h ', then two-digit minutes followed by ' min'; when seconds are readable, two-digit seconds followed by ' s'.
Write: 5 h 15 min
